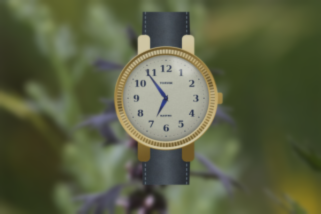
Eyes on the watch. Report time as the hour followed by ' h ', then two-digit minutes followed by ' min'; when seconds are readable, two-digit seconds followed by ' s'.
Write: 6 h 54 min
